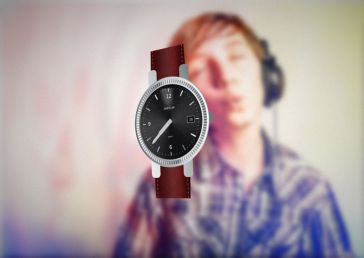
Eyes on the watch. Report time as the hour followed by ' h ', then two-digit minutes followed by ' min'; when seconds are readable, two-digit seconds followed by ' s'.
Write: 7 h 38 min
